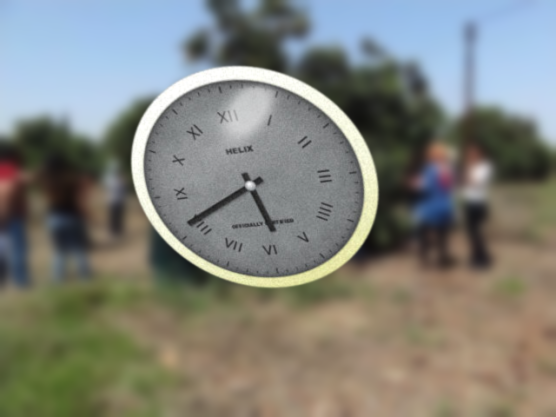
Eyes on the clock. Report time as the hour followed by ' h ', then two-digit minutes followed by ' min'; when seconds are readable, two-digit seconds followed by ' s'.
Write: 5 h 41 min
